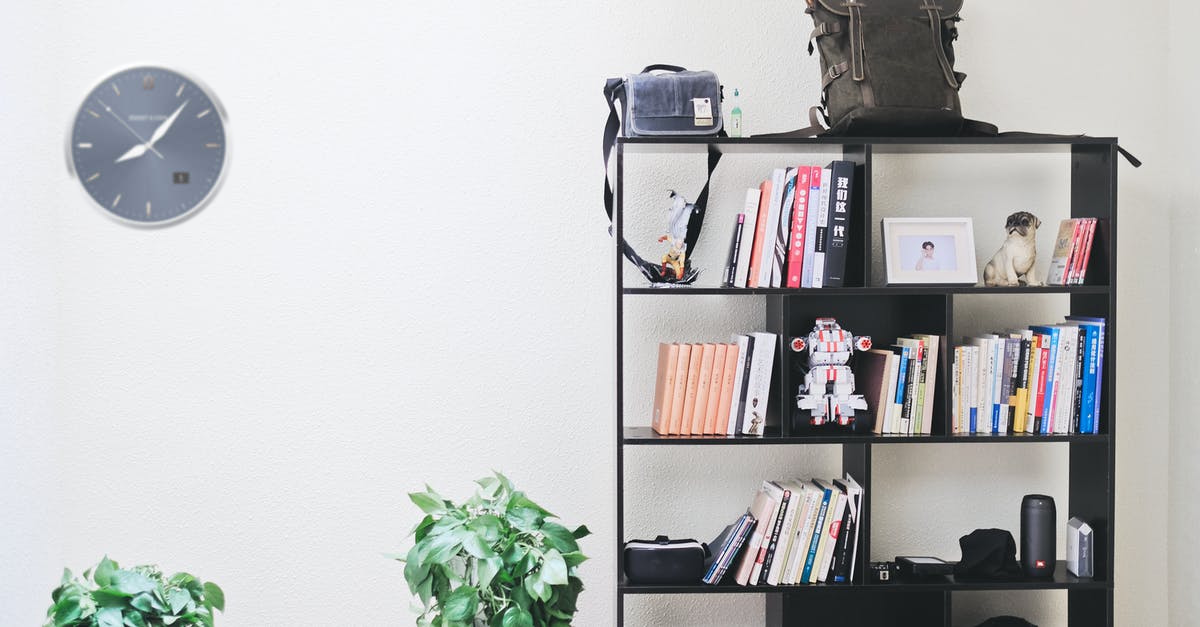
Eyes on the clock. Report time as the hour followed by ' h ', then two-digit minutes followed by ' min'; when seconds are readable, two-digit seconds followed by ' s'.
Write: 8 h 06 min 52 s
